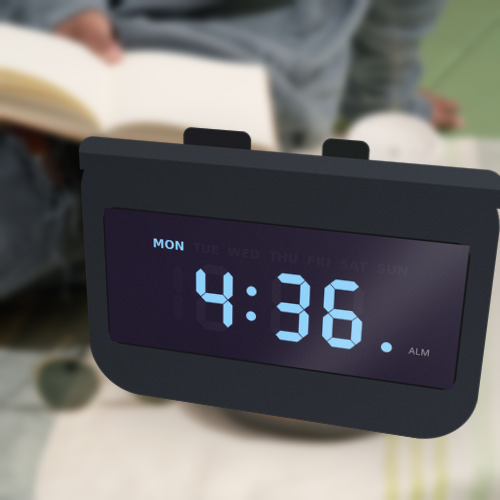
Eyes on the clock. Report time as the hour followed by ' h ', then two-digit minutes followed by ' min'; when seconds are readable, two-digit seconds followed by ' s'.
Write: 4 h 36 min
